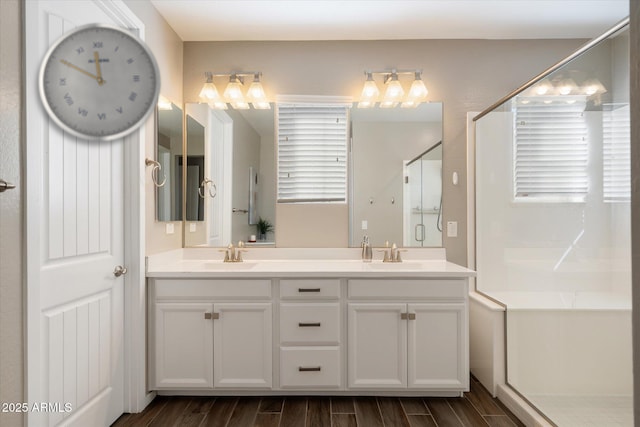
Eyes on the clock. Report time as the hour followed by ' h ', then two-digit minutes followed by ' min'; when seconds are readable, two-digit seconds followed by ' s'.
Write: 11 h 50 min
